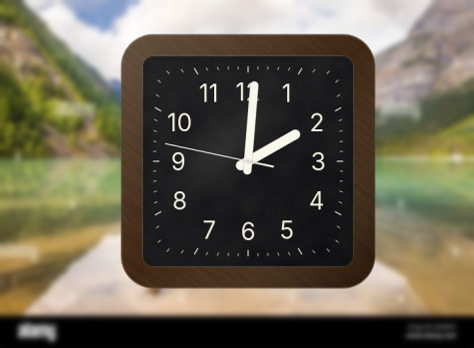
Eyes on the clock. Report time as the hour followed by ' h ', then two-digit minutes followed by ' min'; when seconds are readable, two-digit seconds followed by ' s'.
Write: 2 h 00 min 47 s
